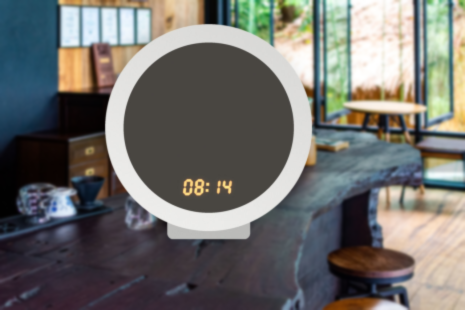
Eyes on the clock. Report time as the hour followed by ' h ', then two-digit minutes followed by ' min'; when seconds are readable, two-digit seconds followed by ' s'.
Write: 8 h 14 min
